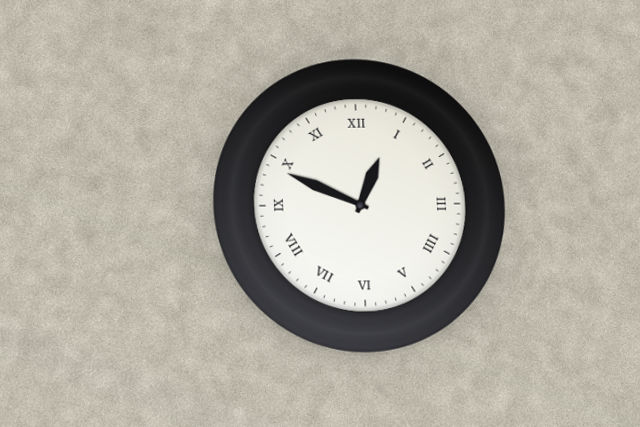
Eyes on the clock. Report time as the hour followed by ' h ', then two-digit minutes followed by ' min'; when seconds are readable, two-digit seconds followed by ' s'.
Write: 12 h 49 min
